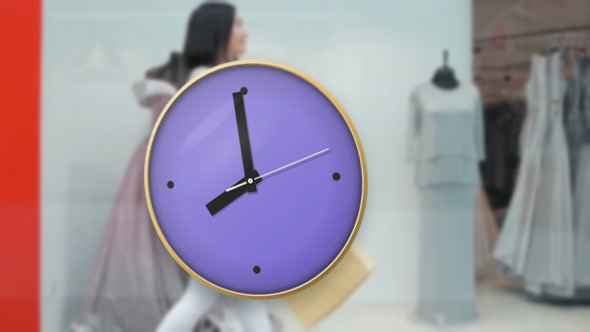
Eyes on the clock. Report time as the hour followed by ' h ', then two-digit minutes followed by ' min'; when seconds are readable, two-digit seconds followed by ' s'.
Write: 7 h 59 min 12 s
